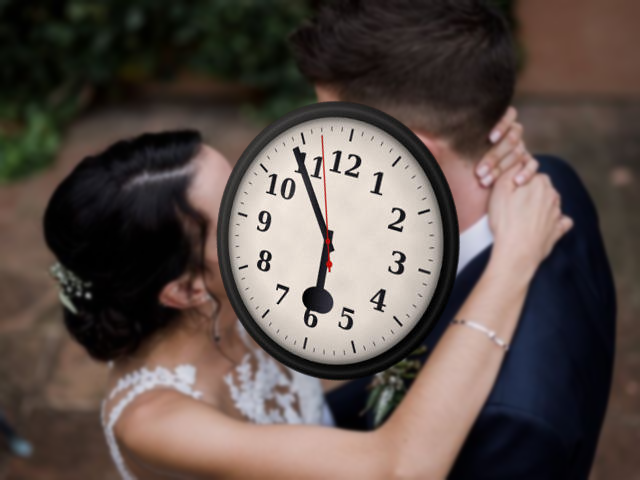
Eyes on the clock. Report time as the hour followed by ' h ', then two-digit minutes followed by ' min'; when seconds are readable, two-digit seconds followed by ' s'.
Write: 5 h 53 min 57 s
